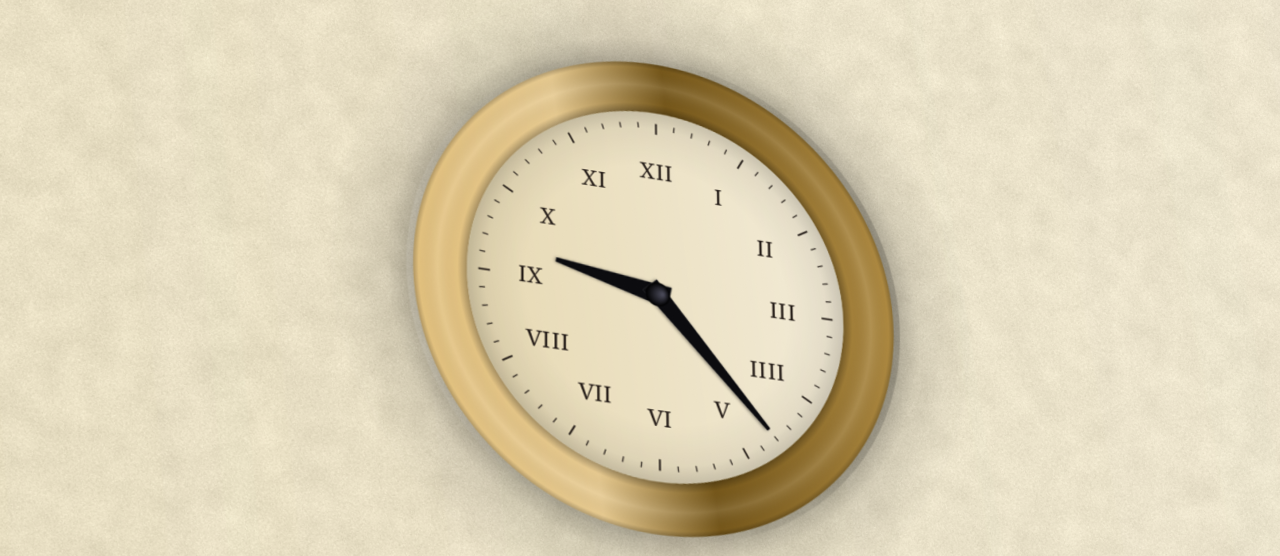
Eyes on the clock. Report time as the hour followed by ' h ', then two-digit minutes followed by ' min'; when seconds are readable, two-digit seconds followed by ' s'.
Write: 9 h 23 min
